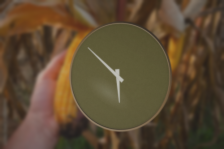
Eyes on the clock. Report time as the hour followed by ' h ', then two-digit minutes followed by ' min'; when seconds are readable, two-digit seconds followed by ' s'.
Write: 5 h 52 min
